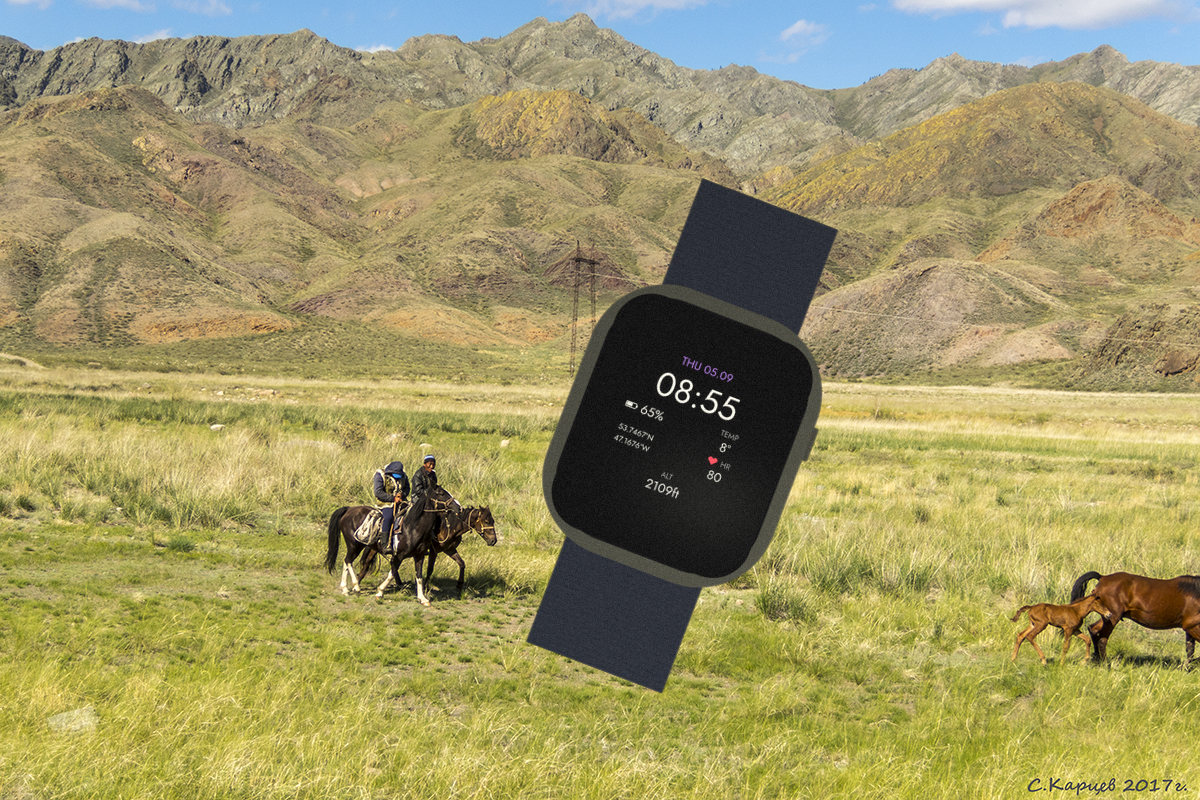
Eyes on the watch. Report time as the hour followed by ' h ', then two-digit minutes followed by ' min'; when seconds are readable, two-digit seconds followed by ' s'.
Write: 8 h 55 min
